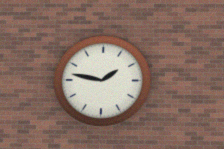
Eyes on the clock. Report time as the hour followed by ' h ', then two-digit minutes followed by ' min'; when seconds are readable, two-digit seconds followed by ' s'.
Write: 1 h 47 min
